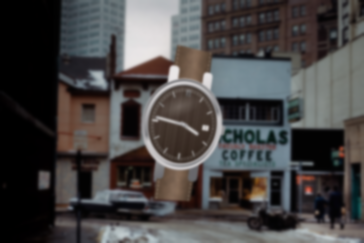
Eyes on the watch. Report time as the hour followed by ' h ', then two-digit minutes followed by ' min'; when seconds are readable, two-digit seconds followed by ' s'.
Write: 3 h 46 min
